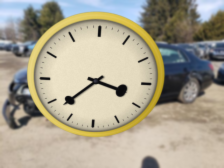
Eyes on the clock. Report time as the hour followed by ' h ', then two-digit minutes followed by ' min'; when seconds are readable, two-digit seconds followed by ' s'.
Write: 3 h 38 min
